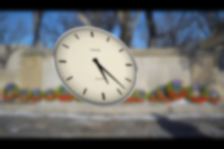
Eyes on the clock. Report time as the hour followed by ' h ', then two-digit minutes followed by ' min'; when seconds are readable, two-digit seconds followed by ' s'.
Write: 5 h 23 min
